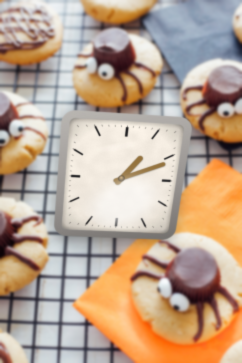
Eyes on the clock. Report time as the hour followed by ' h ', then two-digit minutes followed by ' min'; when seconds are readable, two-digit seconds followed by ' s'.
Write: 1 h 11 min
